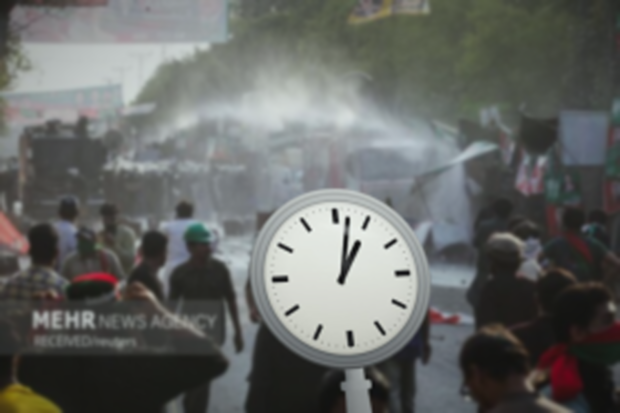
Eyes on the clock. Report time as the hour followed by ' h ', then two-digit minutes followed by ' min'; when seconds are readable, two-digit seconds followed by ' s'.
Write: 1 h 02 min
